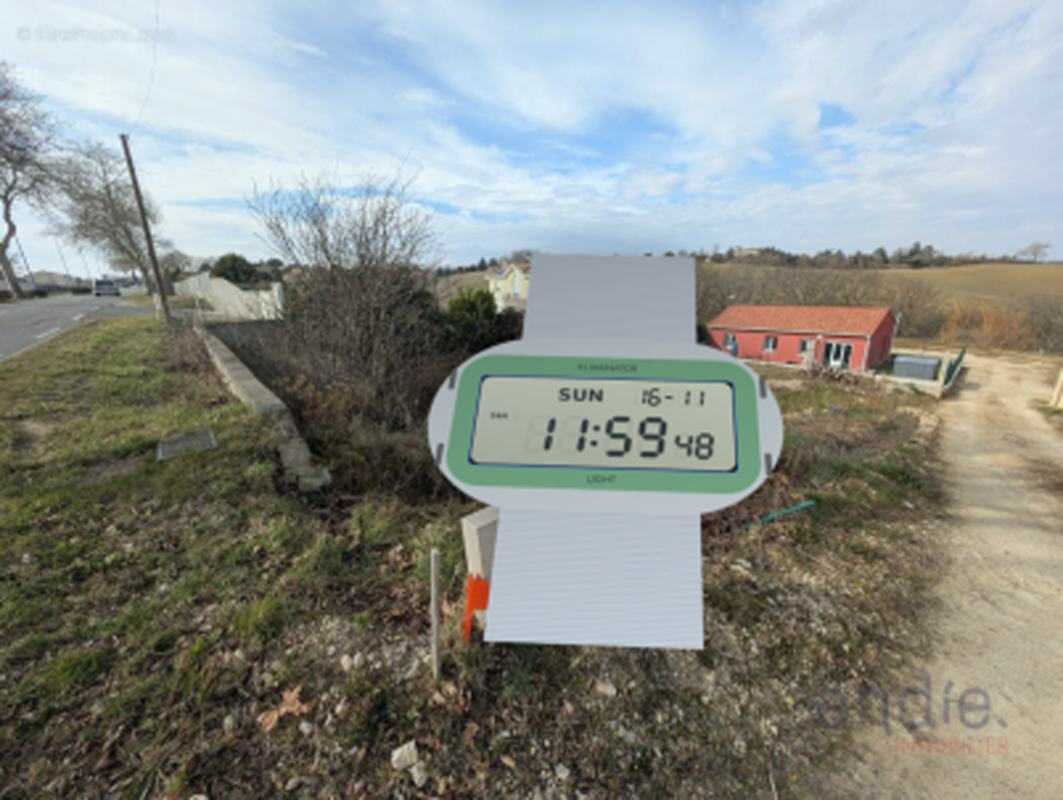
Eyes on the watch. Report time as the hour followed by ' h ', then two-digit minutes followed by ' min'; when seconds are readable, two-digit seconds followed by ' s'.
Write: 11 h 59 min 48 s
